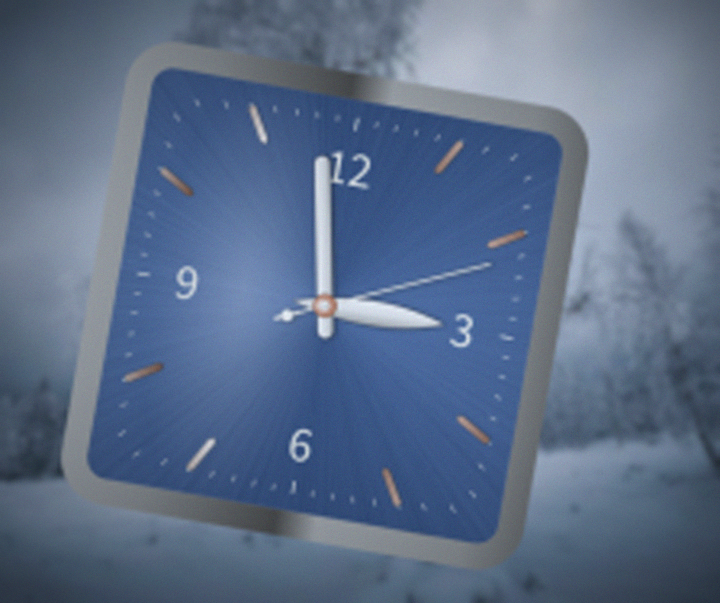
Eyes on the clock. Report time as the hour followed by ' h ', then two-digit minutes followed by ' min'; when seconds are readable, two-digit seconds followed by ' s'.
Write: 2 h 58 min 11 s
